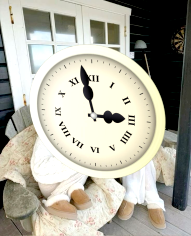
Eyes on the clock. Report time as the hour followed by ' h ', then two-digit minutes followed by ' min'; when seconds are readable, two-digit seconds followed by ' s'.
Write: 2 h 58 min
